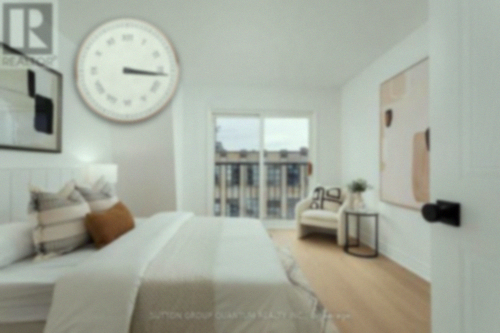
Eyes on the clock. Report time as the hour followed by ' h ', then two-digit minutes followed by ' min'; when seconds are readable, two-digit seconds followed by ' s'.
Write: 3 h 16 min
